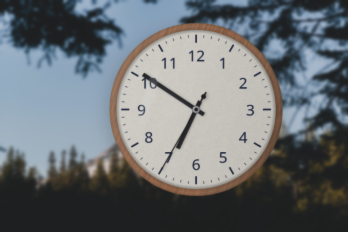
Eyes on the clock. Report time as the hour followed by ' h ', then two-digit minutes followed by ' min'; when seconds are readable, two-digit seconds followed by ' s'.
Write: 6 h 50 min 35 s
